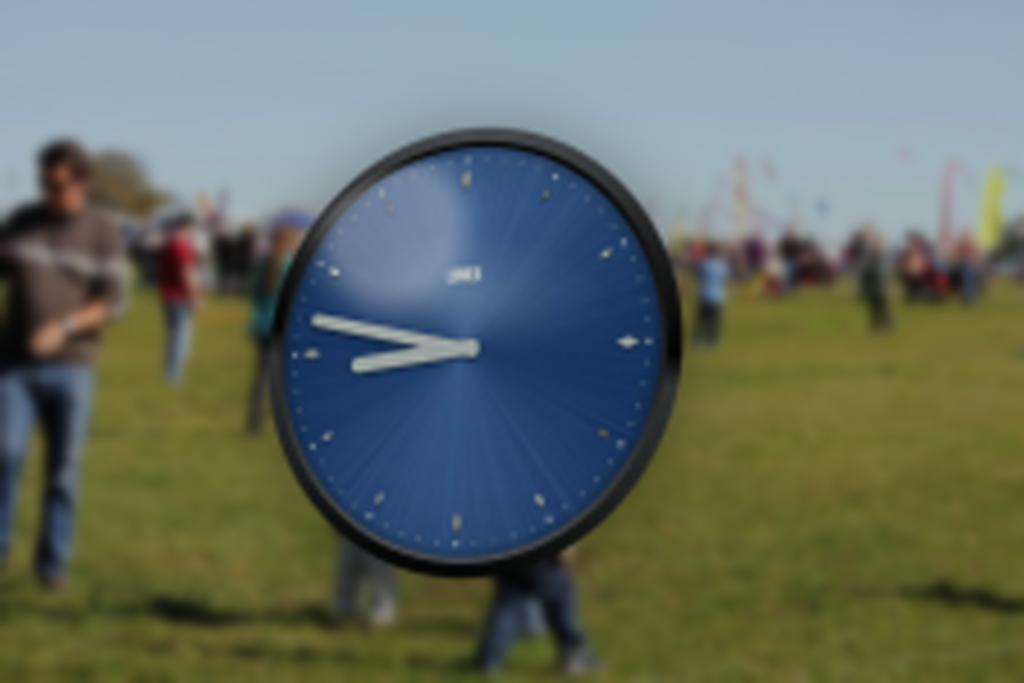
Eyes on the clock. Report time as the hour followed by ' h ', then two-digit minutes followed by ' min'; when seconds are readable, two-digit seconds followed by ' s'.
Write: 8 h 47 min
